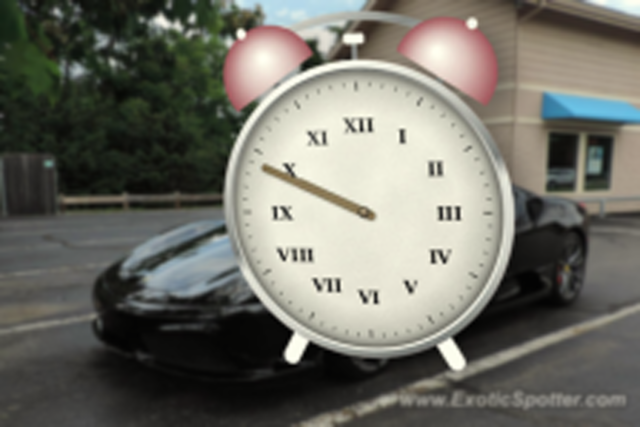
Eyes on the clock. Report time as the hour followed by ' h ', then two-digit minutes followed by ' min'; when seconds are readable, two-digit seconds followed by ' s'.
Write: 9 h 49 min
